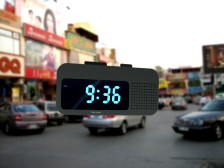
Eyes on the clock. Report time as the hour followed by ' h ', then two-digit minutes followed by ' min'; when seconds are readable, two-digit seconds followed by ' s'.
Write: 9 h 36 min
